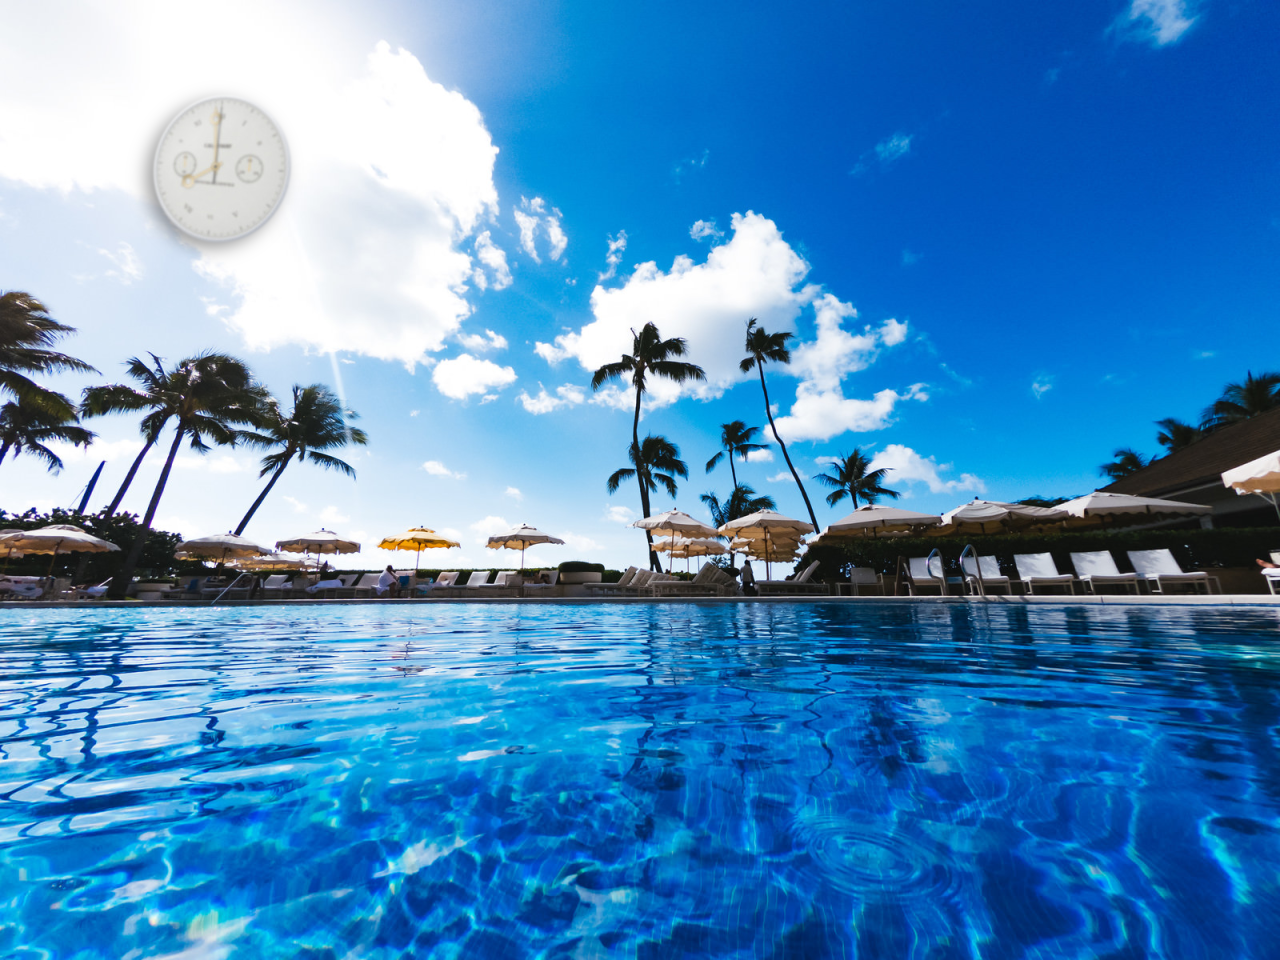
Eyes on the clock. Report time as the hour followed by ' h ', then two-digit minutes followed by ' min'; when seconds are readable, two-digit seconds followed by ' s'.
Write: 7 h 59 min
